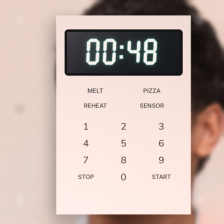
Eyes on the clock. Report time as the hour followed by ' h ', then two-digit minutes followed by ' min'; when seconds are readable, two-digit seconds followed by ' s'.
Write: 0 h 48 min
